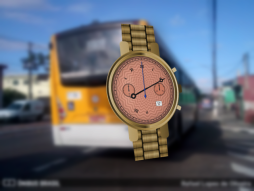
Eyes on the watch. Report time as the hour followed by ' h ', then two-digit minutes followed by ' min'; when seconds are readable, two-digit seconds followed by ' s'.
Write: 8 h 11 min
